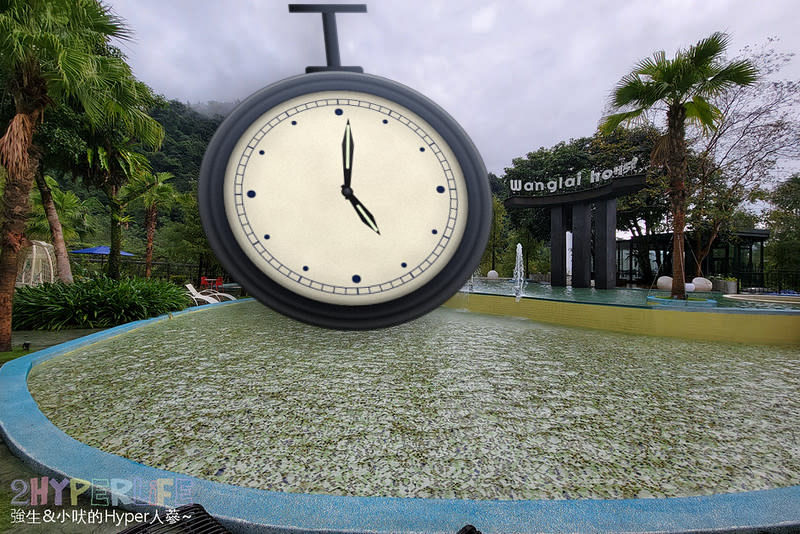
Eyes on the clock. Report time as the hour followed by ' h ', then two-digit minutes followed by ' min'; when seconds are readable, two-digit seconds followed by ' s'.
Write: 5 h 01 min
